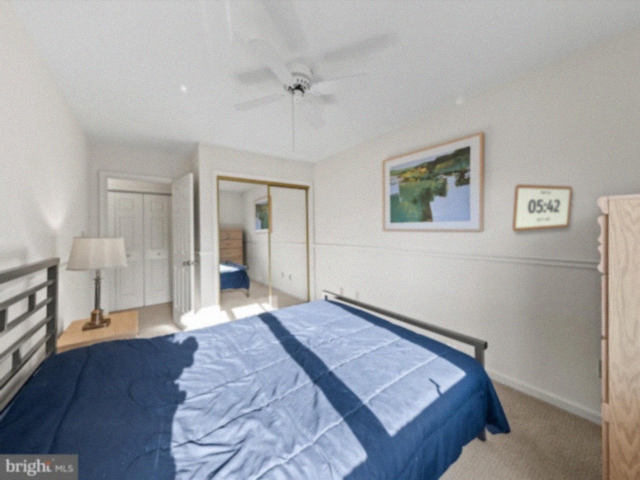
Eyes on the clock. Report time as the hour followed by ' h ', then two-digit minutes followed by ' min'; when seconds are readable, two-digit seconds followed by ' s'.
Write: 5 h 42 min
